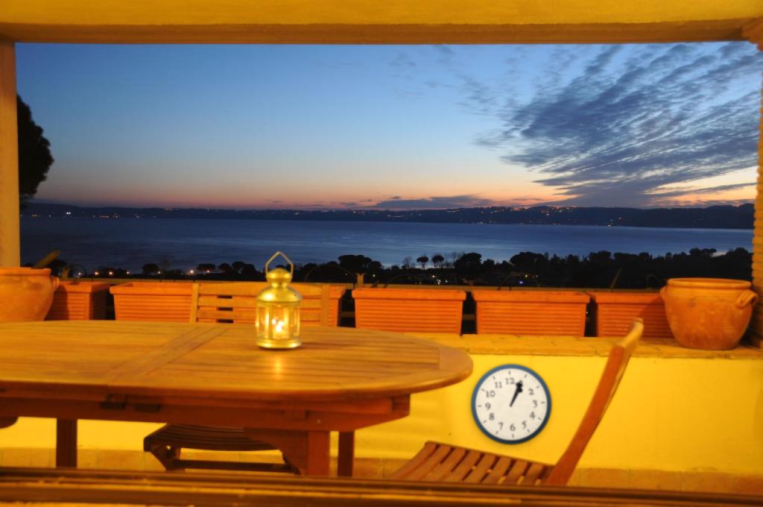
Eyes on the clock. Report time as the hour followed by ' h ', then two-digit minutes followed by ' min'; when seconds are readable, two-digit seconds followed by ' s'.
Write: 1 h 04 min
